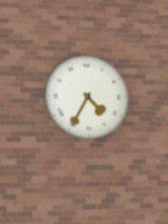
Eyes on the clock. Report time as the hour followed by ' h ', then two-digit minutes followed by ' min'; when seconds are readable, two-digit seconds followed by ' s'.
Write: 4 h 35 min
